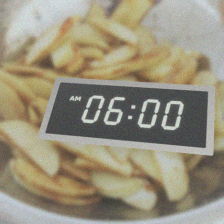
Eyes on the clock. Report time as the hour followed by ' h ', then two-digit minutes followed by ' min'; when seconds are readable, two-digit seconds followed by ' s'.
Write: 6 h 00 min
